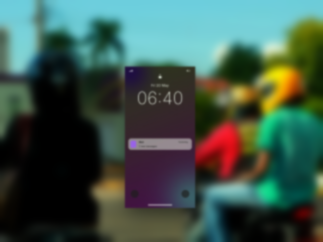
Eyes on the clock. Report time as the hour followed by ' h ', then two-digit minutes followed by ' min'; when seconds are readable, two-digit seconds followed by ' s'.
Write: 6 h 40 min
